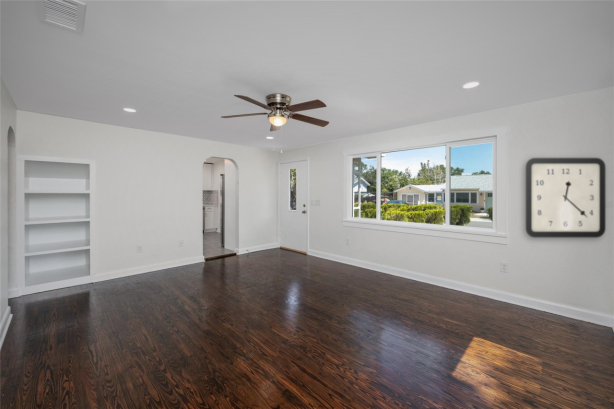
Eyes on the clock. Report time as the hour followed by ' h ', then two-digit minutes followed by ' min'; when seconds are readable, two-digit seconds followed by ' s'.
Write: 12 h 22 min
